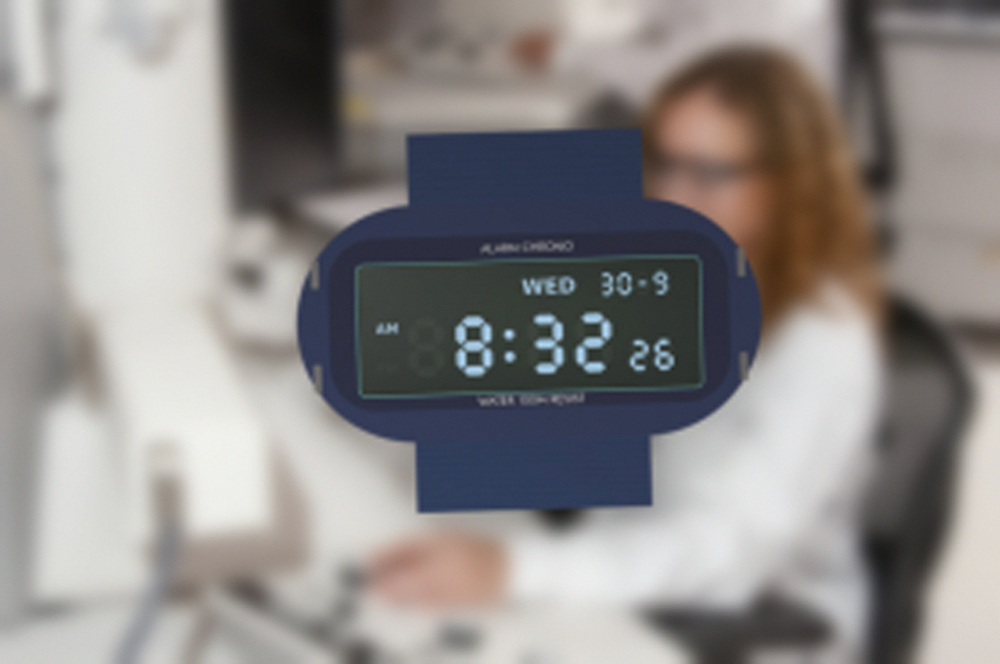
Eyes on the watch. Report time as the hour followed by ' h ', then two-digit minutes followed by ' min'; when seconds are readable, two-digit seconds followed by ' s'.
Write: 8 h 32 min 26 s
